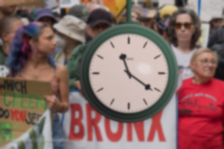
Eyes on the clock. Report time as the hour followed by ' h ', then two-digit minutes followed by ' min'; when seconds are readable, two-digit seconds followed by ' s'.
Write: 11 h 21 min
